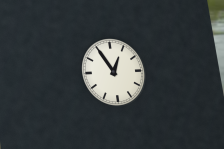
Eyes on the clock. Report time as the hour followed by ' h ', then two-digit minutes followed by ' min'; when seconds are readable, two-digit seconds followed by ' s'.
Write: 12 h 55 min
